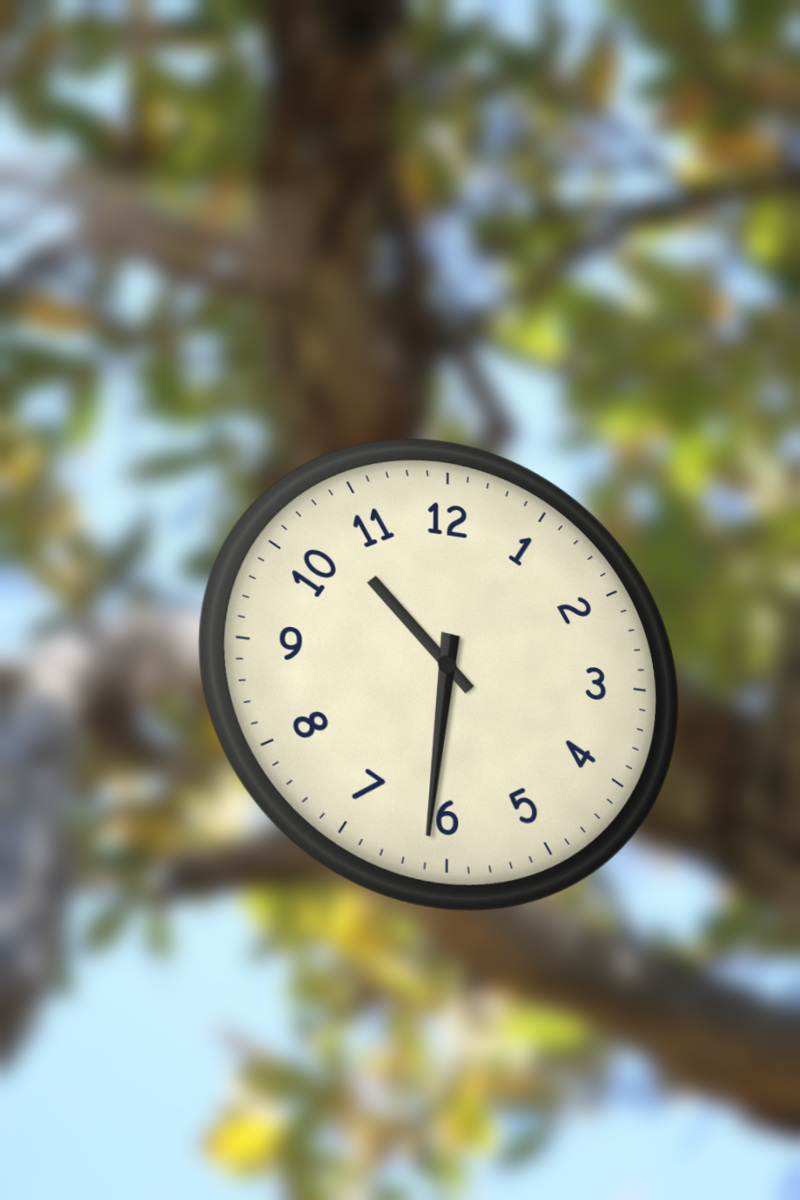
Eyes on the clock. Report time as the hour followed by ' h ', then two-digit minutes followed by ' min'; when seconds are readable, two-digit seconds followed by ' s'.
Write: 10 h 31 min
